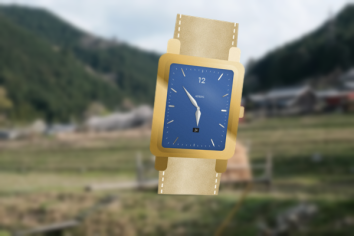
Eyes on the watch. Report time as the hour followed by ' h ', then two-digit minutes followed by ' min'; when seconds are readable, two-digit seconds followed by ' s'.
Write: 5 h 53 min
